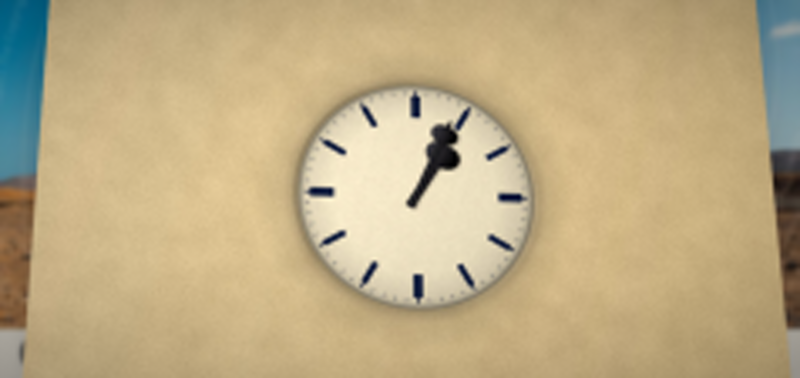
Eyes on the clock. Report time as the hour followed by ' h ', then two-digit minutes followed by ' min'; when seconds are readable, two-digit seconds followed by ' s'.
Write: 1 h 04 min
